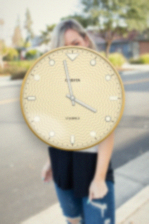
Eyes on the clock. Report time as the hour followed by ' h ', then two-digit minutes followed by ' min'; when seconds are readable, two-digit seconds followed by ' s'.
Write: 3 h 58 min
